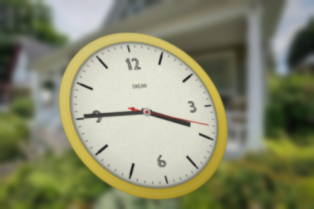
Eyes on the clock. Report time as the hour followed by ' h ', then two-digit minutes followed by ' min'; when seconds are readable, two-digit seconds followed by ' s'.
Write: 3 h 45 min 18 s
